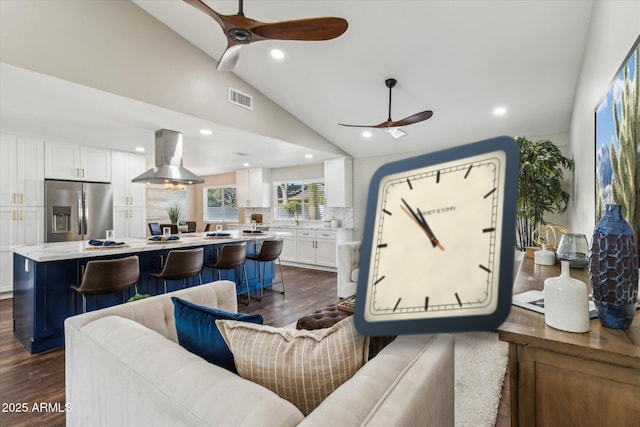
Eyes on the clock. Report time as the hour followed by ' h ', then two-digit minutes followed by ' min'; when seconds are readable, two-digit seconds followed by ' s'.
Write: 10 h 52 min 52 s
